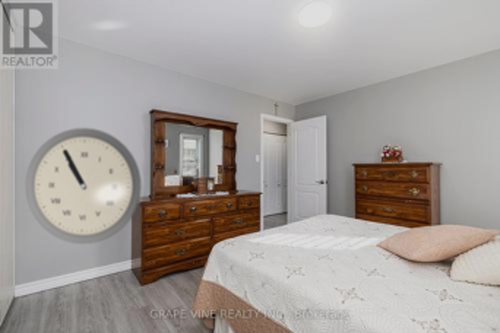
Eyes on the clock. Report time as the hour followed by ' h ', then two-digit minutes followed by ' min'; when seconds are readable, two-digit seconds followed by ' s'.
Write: 10 h 55 min
